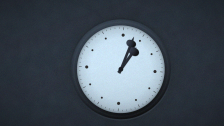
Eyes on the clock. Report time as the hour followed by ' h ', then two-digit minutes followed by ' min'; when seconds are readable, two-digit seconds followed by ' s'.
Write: 1 h 03 min
